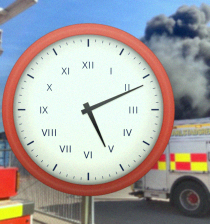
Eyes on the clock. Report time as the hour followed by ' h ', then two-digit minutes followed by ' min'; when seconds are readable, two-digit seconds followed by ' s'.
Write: 5 h 11 min
